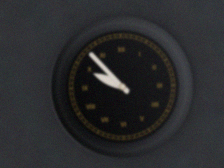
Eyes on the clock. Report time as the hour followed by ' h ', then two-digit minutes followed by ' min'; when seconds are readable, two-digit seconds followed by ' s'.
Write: 9 h 53 min
